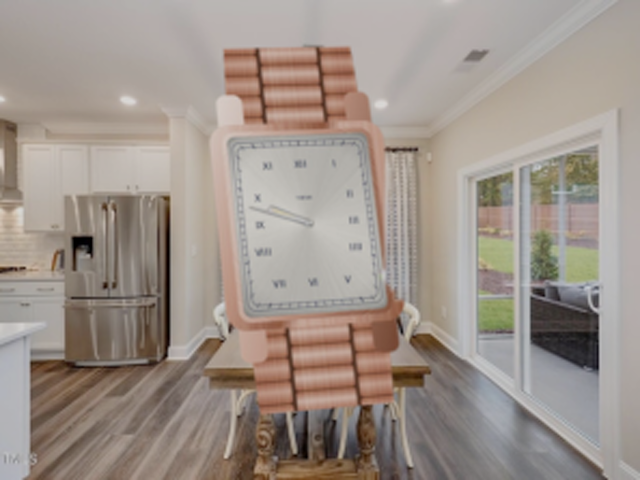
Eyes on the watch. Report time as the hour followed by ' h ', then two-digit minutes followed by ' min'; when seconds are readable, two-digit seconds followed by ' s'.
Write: 9 h 48 min
